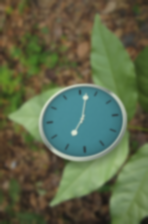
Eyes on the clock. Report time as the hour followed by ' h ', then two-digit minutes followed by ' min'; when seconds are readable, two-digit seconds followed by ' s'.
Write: 7 h 02 min
